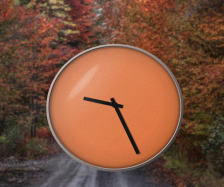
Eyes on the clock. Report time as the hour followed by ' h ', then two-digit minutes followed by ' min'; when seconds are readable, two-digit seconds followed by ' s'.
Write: 9 h 26 min
